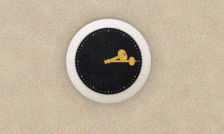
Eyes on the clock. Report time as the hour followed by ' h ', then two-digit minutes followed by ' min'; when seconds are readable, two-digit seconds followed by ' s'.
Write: 2 h 15 min
